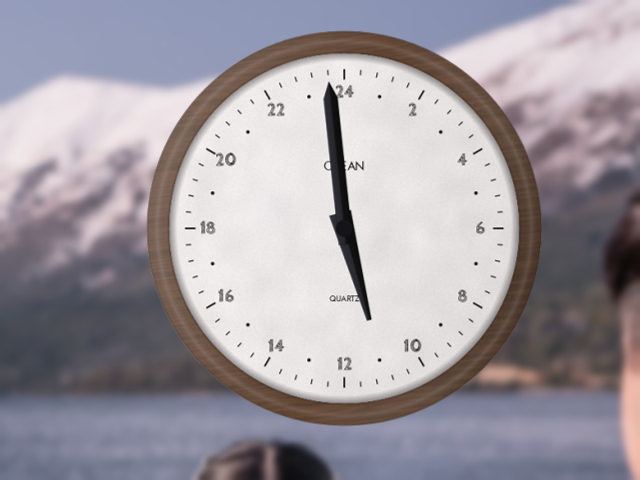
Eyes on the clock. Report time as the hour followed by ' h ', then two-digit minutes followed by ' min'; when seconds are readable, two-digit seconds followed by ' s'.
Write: 10 h 59 min
